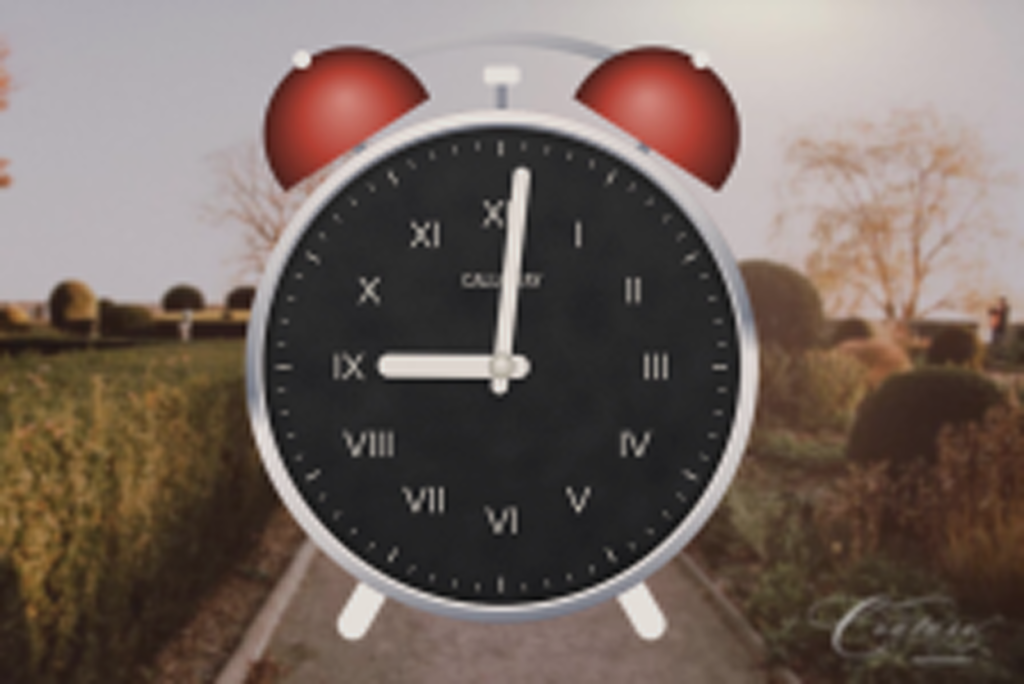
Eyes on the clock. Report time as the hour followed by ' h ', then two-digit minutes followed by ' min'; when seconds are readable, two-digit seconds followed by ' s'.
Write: 9 h 01 min
